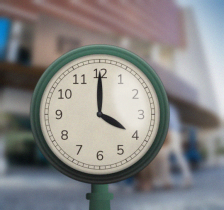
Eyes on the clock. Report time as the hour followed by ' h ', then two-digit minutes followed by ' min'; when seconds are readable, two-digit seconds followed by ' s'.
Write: 4 h 00 min
